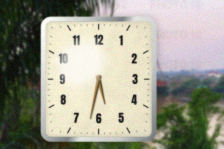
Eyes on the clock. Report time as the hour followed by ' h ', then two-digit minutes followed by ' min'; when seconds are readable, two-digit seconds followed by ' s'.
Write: 5 h 32 min
